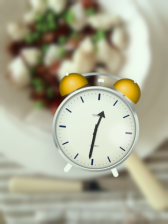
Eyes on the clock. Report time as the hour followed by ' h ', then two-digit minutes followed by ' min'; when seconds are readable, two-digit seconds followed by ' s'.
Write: 12 h 31 min
